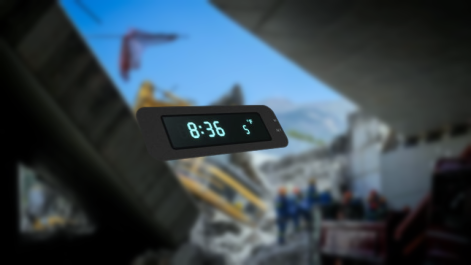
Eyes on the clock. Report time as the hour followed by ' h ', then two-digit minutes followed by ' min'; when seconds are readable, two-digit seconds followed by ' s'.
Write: 8 h 36 min
